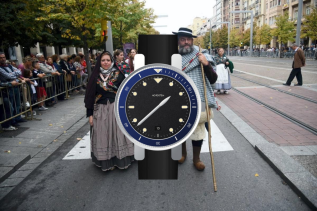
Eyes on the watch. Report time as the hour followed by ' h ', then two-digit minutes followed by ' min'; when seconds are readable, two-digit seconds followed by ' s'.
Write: 1 h 38 min
